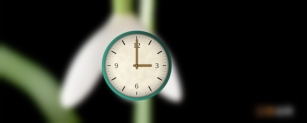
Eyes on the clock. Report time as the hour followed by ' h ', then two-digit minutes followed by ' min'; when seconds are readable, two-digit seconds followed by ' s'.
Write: 3 h 00 min
